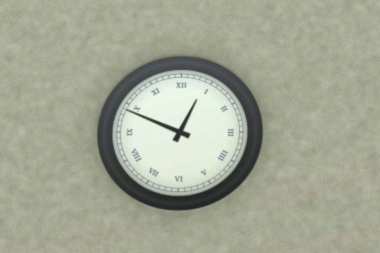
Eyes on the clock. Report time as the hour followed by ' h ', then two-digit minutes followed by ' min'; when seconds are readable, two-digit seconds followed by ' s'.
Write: 12 h 49 min
